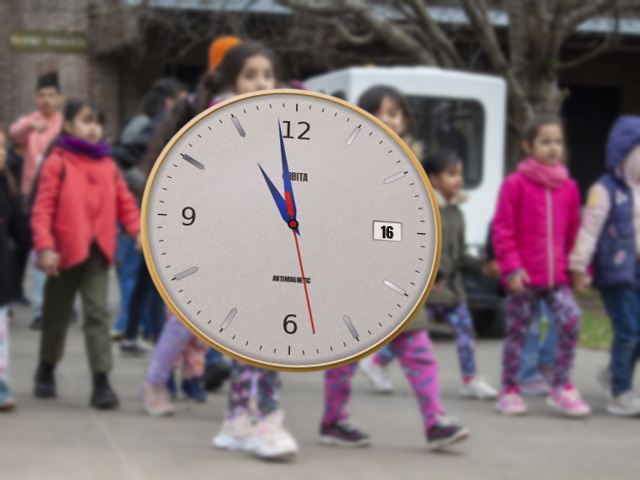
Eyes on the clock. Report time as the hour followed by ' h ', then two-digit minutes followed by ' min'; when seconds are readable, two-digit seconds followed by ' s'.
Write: 10 h 58 min 28 s
